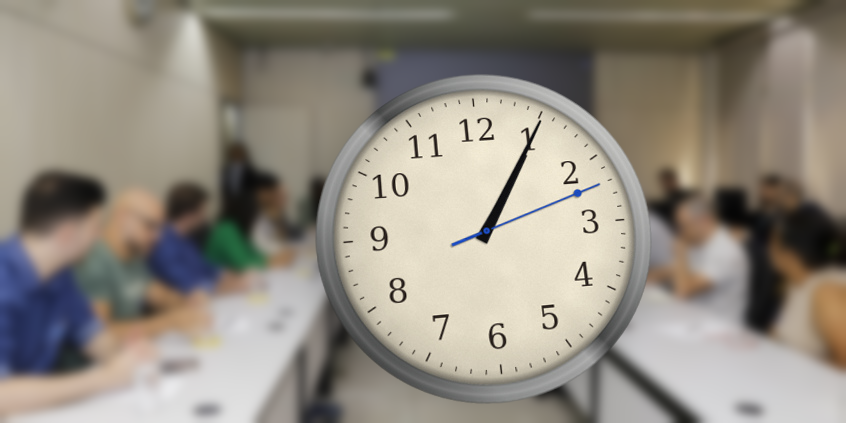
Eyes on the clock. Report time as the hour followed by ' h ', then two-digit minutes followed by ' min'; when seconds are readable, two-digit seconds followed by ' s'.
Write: 1 h 05 min 12 s
